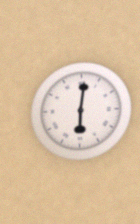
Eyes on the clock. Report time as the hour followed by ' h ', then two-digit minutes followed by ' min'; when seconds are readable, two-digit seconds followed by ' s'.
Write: 6 h 01 min
